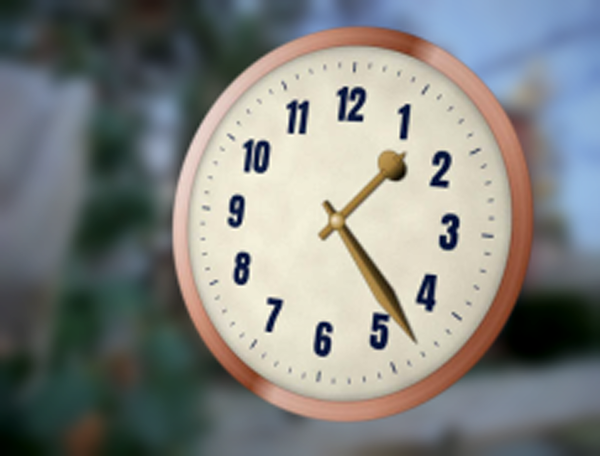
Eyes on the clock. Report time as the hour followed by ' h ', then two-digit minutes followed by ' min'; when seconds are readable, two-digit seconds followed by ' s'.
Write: 1 h 23 min
